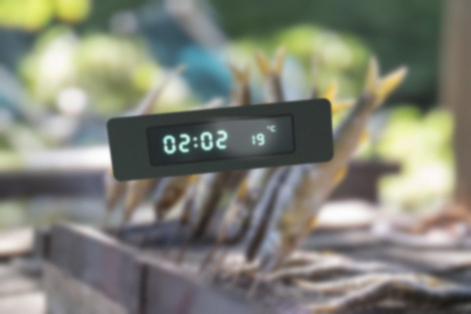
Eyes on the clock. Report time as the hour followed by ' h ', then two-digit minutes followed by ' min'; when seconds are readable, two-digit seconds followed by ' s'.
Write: 2 h 02 min
